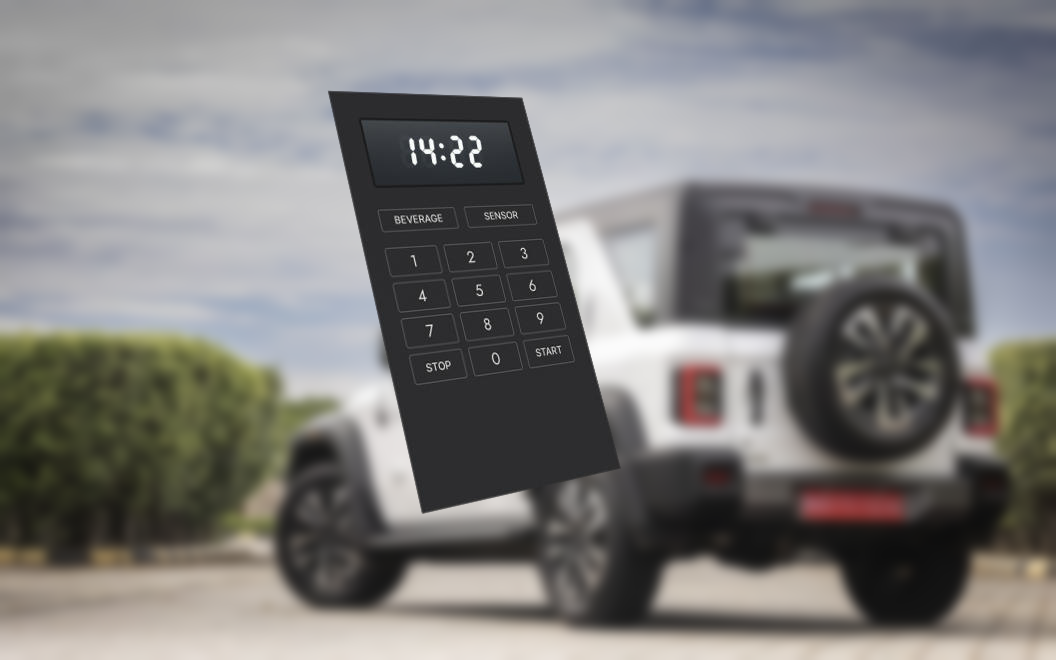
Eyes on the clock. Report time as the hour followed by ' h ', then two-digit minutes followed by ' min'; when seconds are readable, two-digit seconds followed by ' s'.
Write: 14 h 22 min
